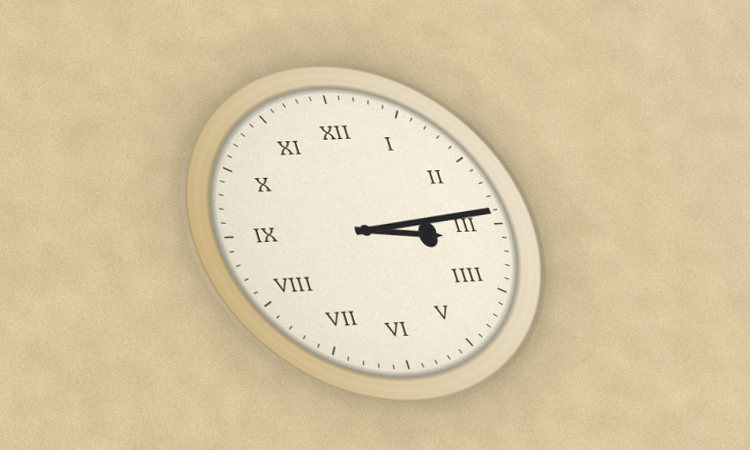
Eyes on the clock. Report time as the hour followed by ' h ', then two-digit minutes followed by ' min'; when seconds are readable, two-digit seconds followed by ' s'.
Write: 3 h 14 min
